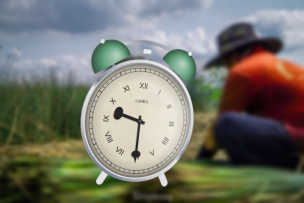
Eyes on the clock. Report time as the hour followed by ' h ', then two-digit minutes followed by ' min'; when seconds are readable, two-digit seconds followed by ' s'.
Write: 9 h 30 min
